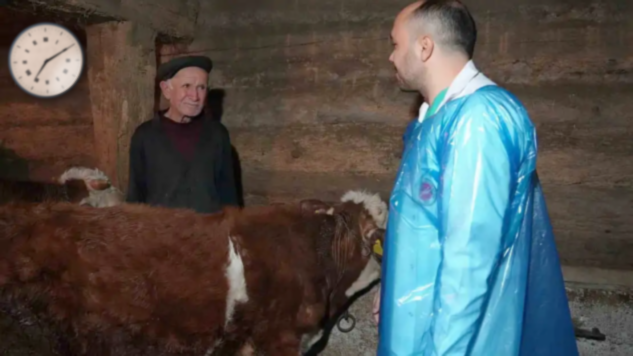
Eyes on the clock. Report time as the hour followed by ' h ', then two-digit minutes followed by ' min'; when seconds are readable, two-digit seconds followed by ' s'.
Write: 7 h 10 min
